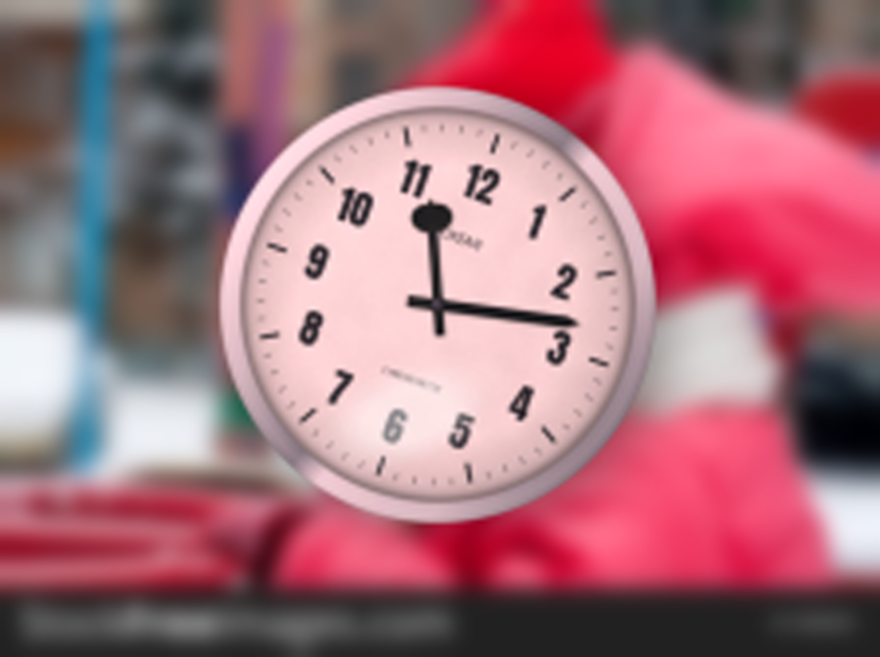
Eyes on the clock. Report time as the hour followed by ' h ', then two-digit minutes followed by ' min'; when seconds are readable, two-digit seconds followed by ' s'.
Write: 11 h 13 min
